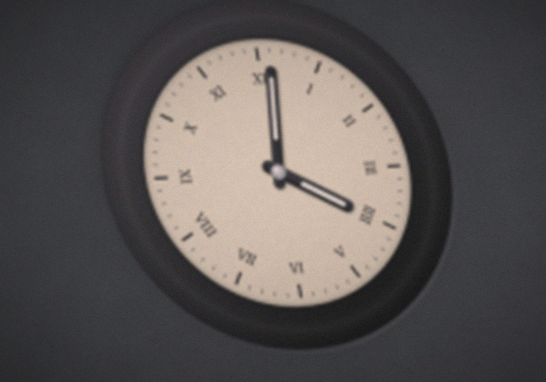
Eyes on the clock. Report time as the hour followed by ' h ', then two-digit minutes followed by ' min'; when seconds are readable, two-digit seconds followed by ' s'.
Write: 4 h 01 min
